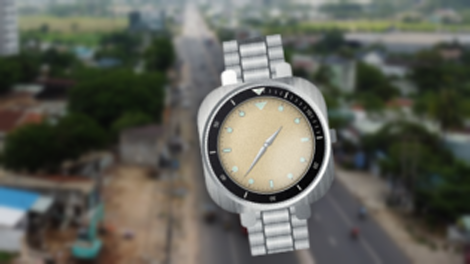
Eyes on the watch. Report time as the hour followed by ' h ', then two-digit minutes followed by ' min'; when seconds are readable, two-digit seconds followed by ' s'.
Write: 1 h 37 min
